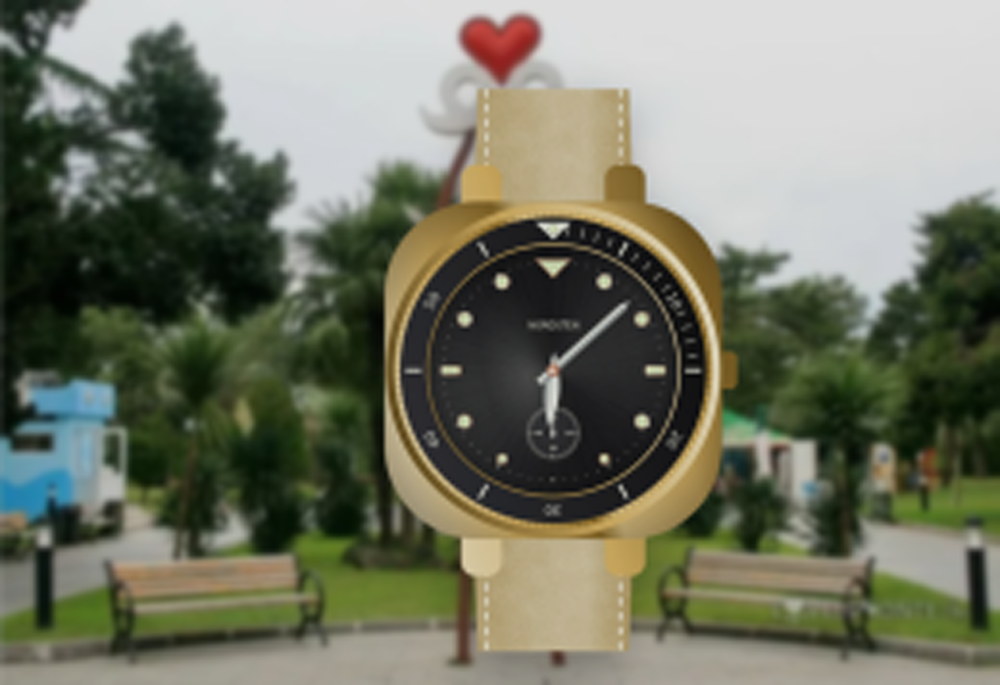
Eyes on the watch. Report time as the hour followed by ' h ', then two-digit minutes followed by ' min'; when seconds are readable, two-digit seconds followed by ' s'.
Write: 6 h 08 min
